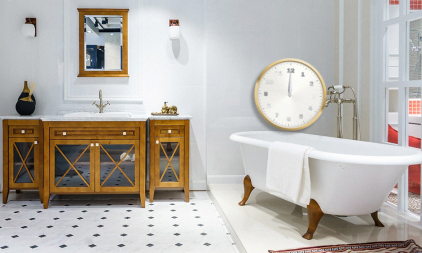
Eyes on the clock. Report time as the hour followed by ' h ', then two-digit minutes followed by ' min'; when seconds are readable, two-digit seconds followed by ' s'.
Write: 12 h 00 min
